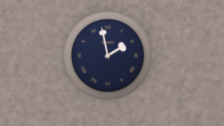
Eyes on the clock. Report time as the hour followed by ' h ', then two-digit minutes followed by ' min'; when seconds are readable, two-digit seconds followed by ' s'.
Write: 1 h 58 min
